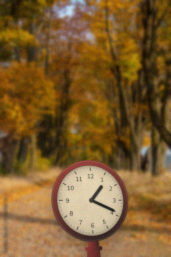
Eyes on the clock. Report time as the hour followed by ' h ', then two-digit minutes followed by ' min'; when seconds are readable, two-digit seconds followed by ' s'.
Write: 1 h 19 min
